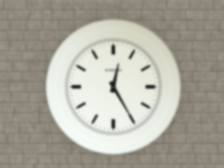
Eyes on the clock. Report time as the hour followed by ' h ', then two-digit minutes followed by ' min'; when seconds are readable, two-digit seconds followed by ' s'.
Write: 12 h 25 min
